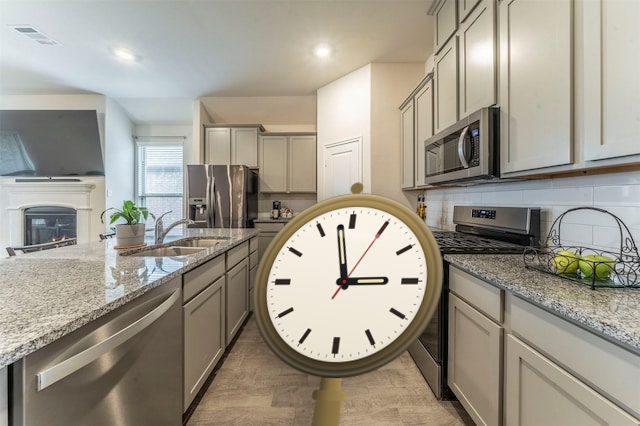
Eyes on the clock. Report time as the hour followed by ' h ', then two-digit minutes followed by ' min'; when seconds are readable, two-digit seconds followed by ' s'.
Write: 2 h 58 min 05 s
